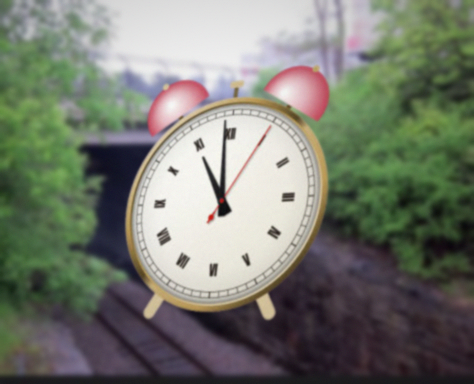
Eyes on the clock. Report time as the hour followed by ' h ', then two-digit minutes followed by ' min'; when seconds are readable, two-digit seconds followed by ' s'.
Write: 10 h 59 min 05 s
